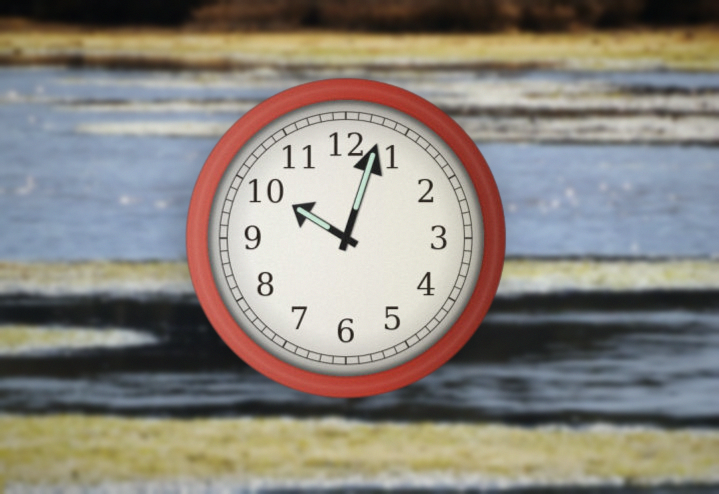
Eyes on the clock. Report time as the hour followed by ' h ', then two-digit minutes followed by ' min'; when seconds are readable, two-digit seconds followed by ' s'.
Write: 10 h 03 min
